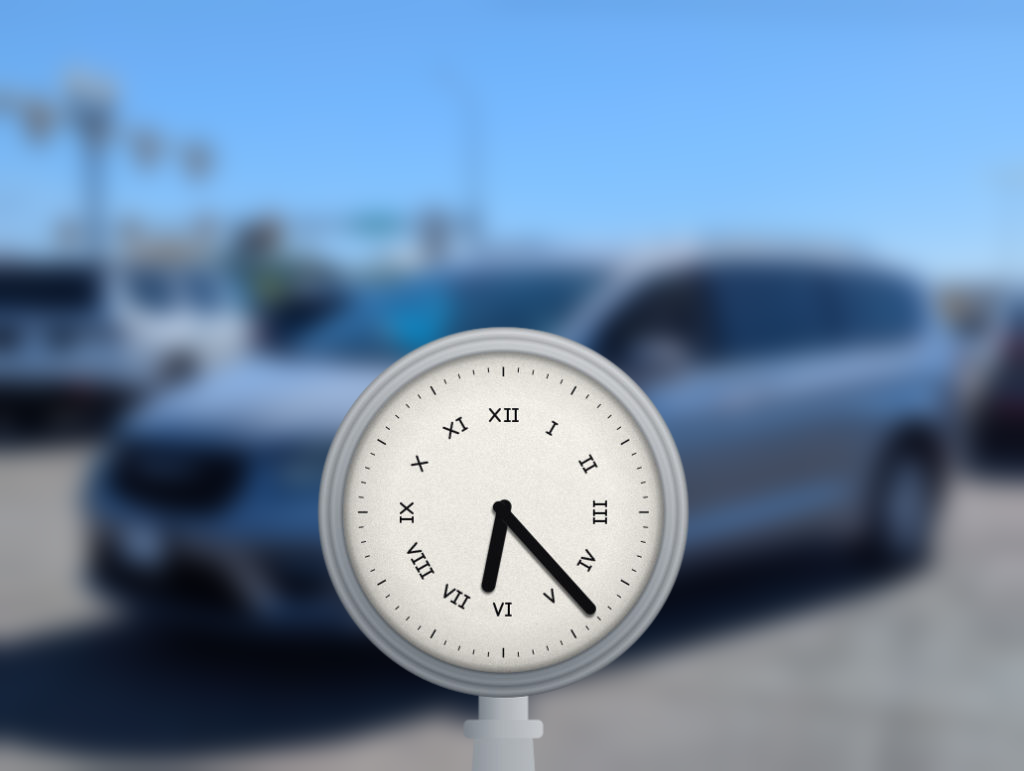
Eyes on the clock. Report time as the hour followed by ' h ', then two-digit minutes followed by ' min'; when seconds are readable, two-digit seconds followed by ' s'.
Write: 6 h 23 min
